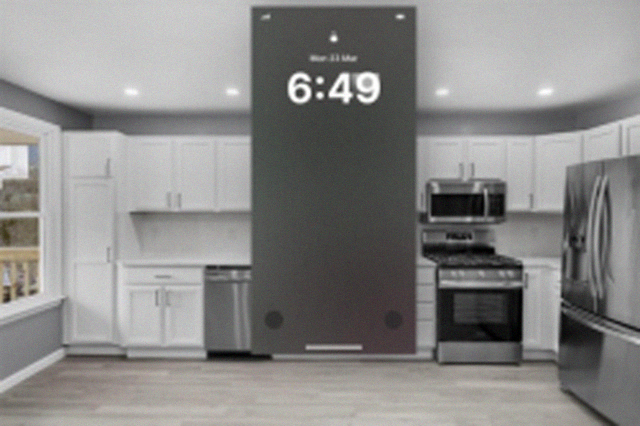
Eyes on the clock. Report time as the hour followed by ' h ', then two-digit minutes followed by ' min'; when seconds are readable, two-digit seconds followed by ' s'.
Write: 6 h 49 min
